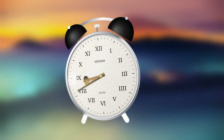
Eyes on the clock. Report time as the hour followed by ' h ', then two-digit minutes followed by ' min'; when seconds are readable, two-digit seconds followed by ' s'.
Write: 8 h 41 min
